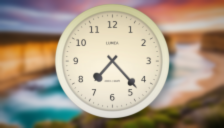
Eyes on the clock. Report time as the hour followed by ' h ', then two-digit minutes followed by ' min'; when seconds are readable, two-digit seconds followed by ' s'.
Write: 7 h 23 min
